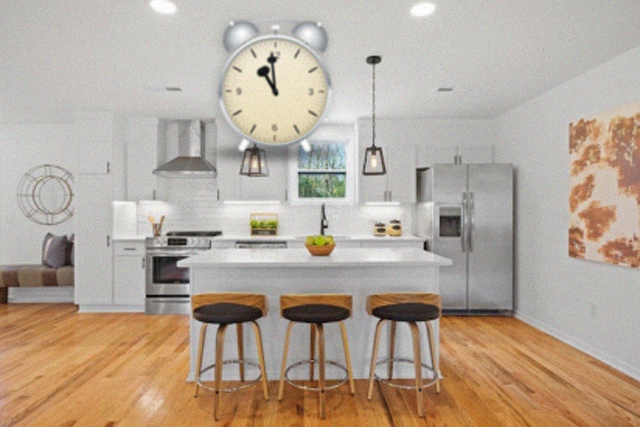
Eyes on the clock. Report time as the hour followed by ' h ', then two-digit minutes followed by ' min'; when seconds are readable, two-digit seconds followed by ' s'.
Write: 10 h 59 min
